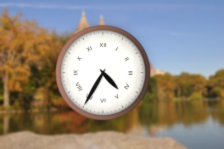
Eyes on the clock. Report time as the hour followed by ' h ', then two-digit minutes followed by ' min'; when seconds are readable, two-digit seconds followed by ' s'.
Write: 4 h 35 min
